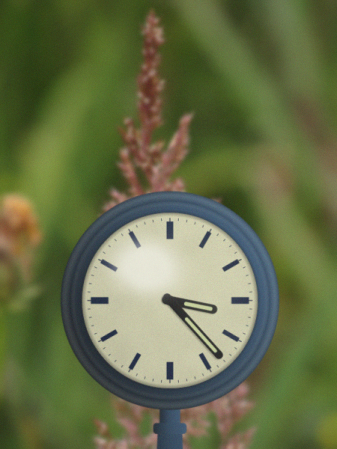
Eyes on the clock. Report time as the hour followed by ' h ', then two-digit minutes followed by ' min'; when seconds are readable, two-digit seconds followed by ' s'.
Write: 3 h 23 min
